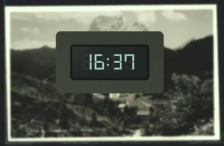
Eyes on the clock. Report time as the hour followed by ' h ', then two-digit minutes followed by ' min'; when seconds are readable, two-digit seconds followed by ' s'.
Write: 16 h 37 min
